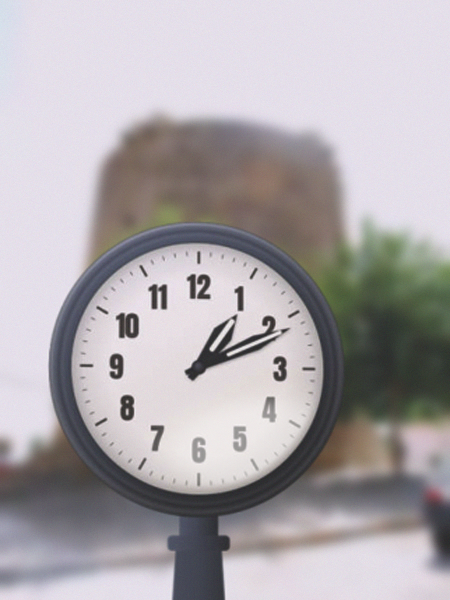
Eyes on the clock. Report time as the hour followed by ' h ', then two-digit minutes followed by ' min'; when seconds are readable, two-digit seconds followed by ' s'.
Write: 1 h 11 min
